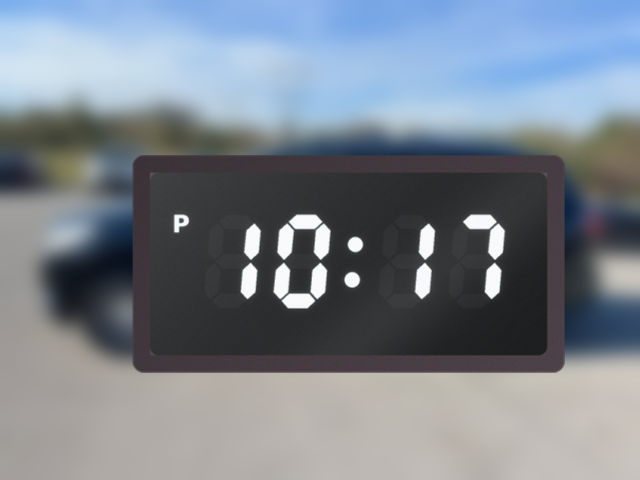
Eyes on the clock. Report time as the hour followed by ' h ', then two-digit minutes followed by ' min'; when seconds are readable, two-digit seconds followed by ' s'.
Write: 10 h 17 min
